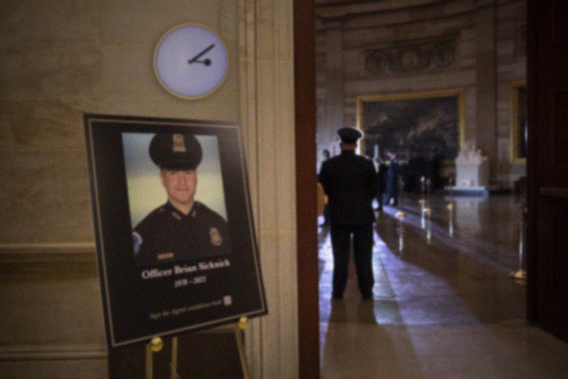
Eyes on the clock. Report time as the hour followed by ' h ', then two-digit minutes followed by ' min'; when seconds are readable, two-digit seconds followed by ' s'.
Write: 3 h 09 min
